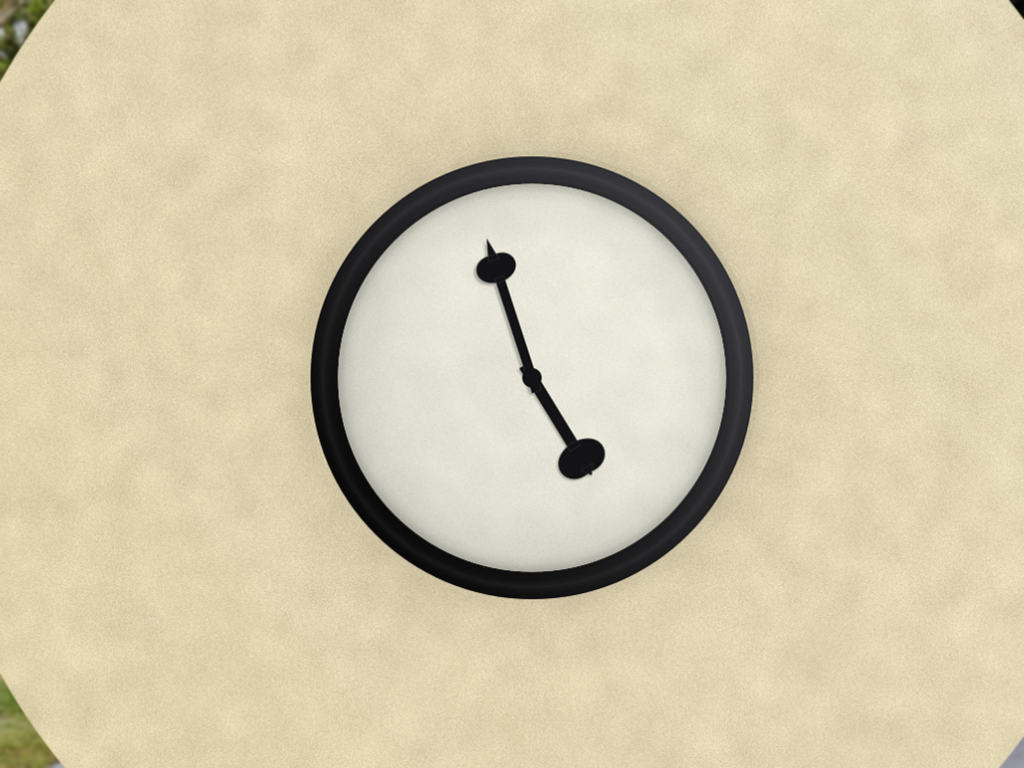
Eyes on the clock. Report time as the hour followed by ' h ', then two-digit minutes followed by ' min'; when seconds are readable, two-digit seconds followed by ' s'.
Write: 4 h 57 min
